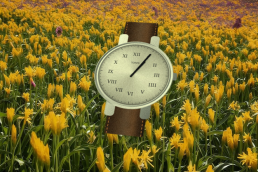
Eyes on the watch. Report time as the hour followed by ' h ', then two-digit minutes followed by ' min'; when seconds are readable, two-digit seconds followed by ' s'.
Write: 1 h 05 min
